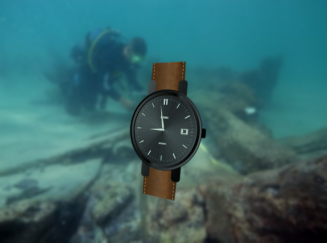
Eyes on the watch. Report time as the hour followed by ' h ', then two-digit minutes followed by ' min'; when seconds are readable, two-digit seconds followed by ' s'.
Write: 8 h 58 min
